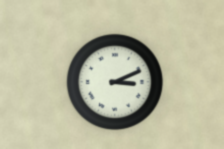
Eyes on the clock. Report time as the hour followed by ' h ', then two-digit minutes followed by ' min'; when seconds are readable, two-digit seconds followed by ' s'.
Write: 3 h 11 min
